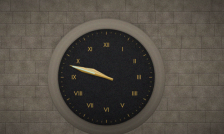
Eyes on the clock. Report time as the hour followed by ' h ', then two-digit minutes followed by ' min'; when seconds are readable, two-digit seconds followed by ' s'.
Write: 9 h 48 min
